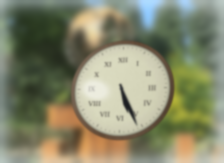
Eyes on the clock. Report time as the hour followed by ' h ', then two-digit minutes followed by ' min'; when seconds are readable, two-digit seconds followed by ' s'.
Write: 5 h 26 min
